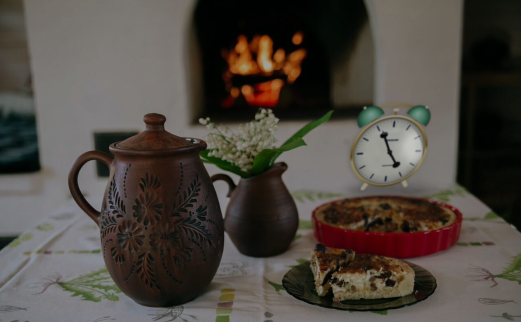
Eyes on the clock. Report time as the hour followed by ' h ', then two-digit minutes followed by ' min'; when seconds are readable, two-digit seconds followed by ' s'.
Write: 4 h 56 min
